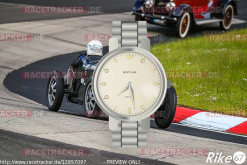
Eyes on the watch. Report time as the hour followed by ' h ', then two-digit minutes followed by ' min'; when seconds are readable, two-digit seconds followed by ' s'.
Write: 7 h 28 min
